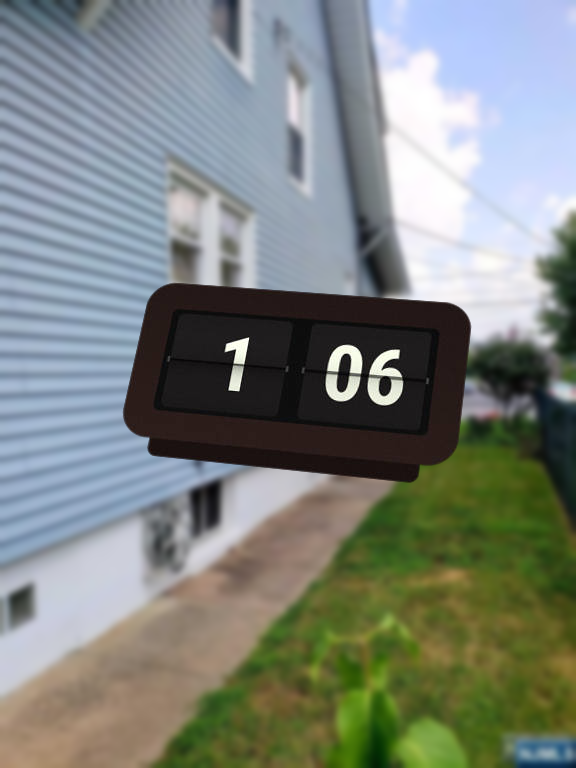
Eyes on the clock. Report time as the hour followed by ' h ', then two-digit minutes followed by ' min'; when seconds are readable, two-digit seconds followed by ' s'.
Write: 1 h 06 min
